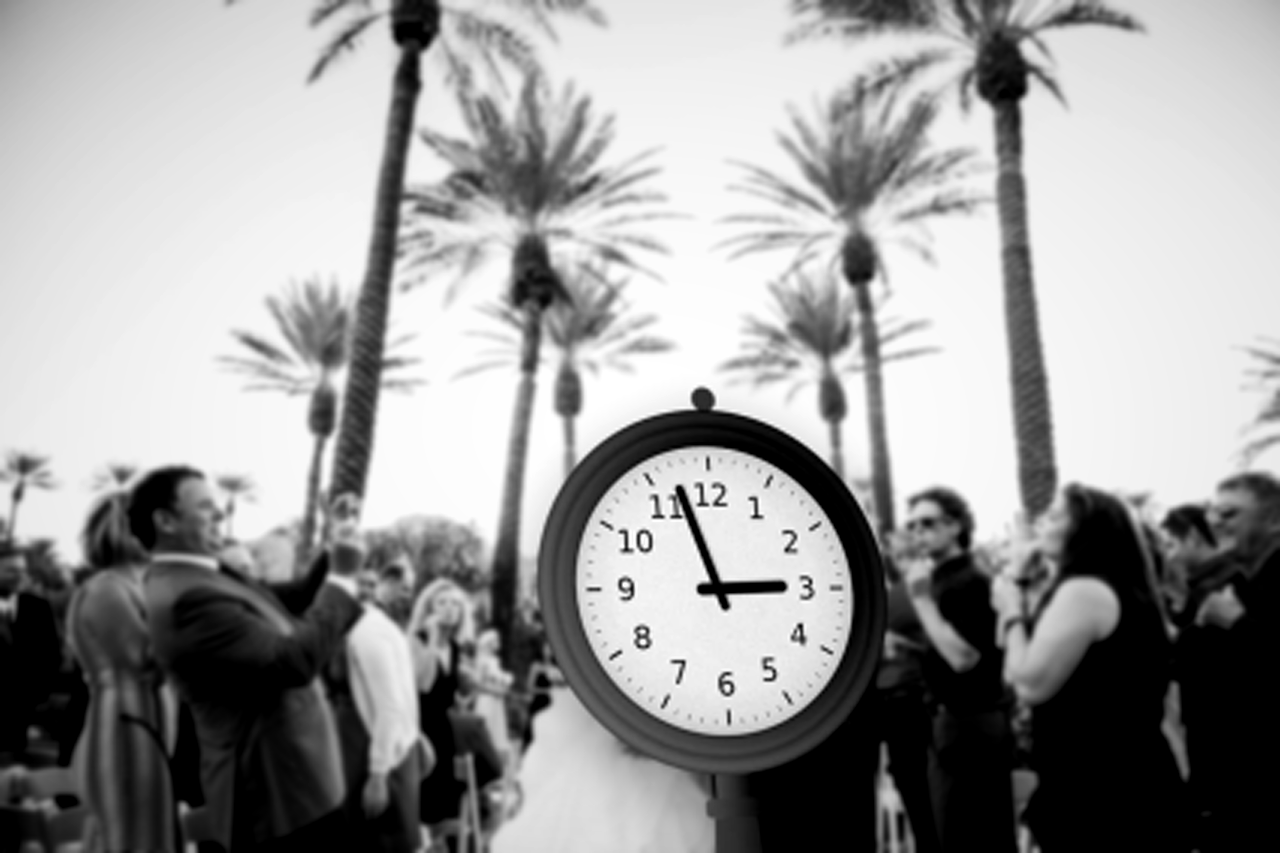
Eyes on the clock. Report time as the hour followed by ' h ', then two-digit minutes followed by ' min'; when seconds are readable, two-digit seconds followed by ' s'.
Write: 2 h 57 min
